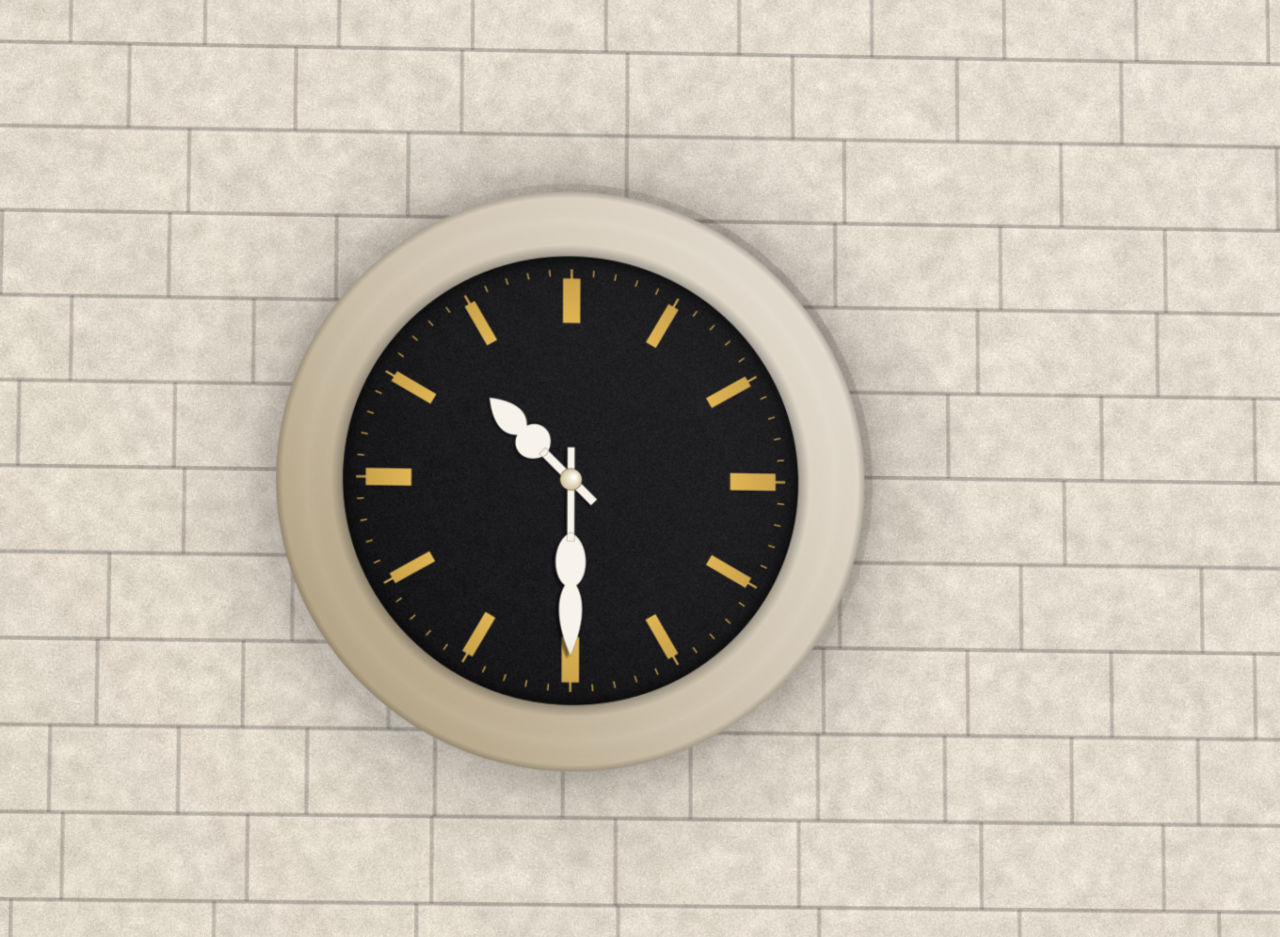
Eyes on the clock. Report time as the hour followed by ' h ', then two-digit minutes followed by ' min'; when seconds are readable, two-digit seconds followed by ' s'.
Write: 10 h 30 min
